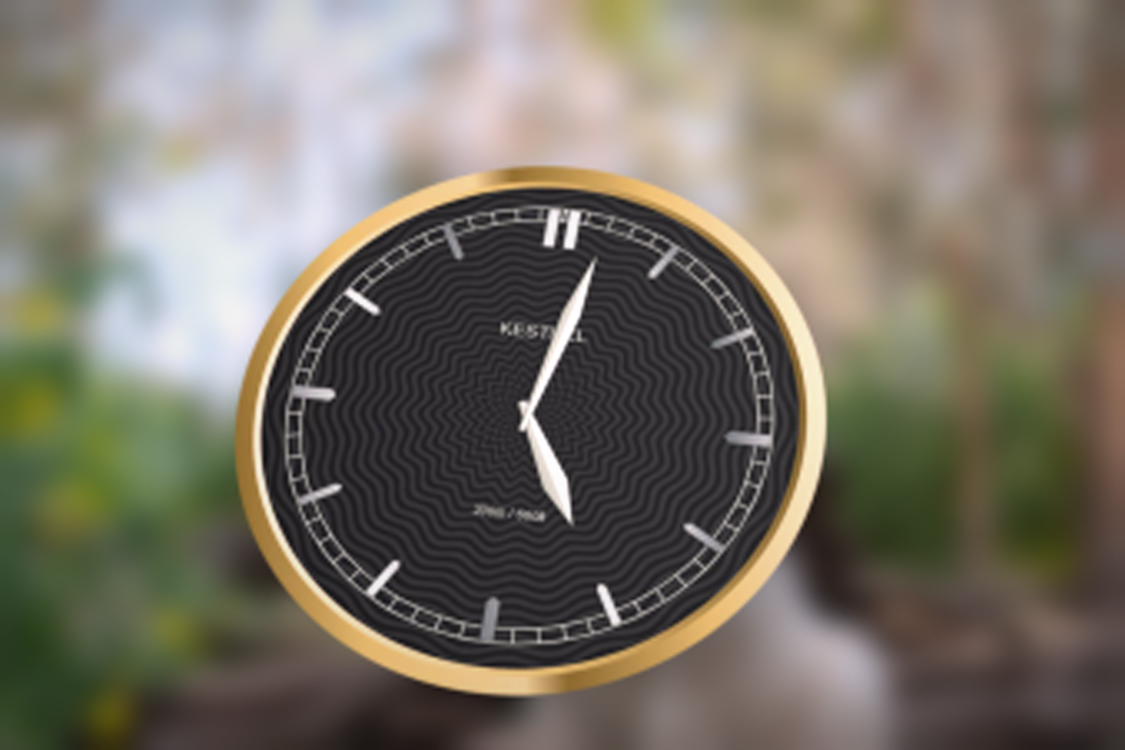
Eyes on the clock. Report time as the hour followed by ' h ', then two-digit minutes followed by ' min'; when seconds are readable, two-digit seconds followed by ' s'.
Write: 5 h 02 min
